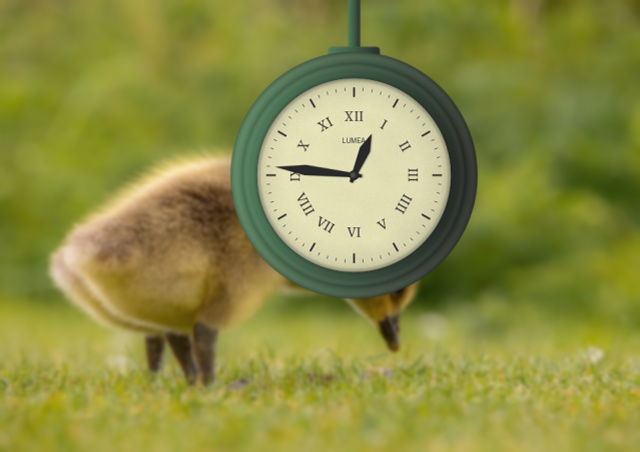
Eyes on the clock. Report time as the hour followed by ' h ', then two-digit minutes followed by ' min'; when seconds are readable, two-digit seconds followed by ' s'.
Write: 12 h 46 min
